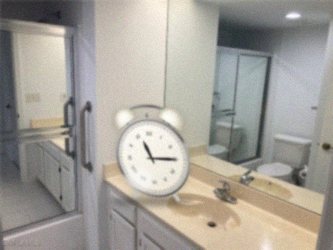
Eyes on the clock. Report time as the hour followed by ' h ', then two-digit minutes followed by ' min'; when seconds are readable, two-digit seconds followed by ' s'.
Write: 11 h 15 min
